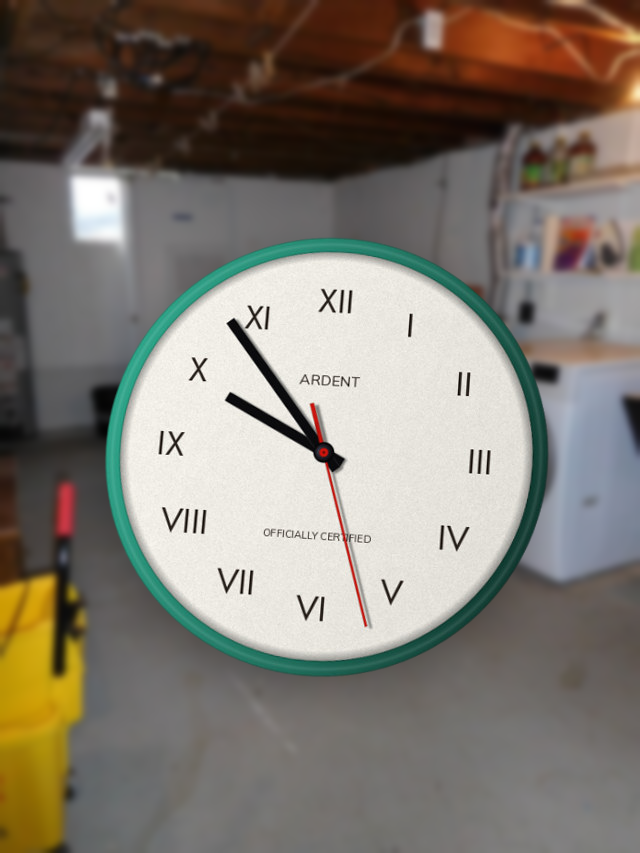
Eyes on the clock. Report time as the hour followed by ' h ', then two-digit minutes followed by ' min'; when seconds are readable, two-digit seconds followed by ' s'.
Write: 9 h 53 min 27 s
